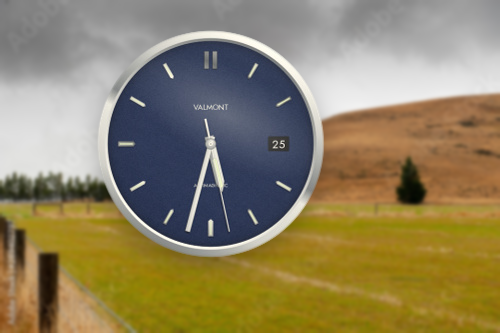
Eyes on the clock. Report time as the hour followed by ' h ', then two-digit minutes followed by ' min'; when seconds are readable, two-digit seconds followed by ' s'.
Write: 5 h 32 min 28 s
